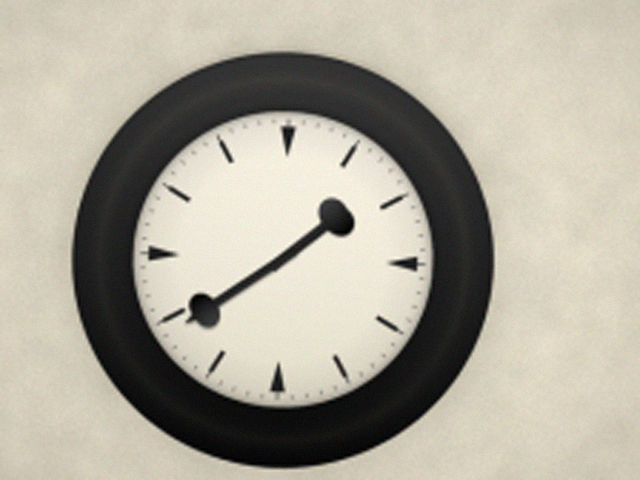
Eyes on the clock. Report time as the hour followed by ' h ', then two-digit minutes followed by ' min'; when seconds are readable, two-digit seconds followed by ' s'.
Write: 1 h 39 min
